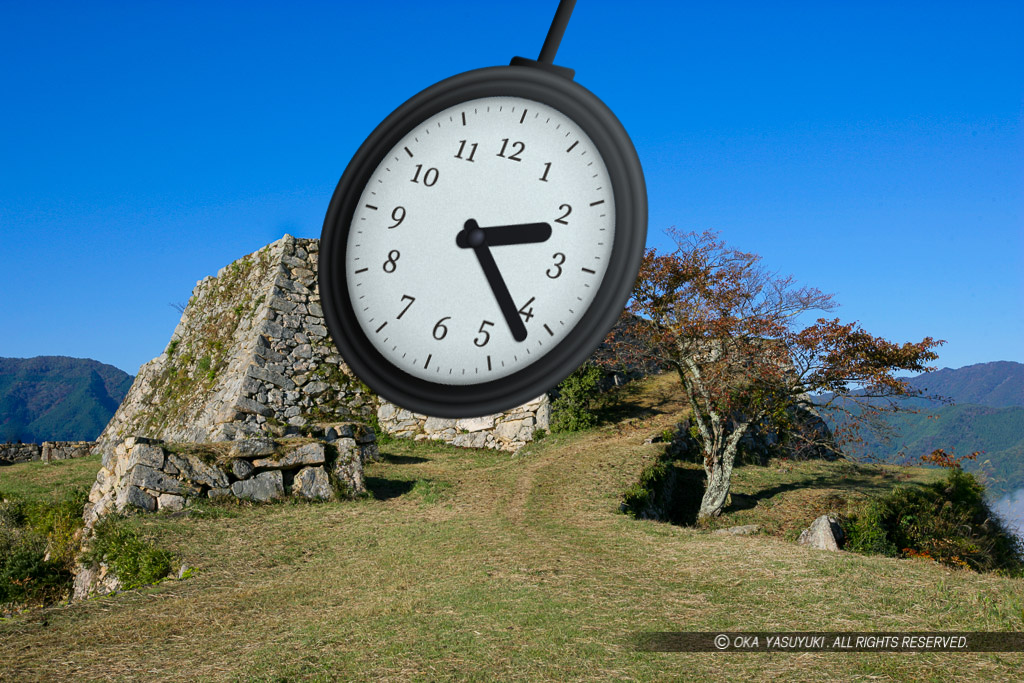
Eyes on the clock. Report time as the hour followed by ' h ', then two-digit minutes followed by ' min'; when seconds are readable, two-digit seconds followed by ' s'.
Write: 2 h 22 min
